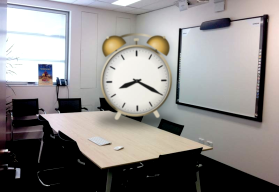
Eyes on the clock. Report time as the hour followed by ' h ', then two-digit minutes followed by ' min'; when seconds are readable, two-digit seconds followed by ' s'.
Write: 8 h 20 min
